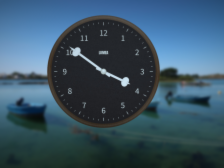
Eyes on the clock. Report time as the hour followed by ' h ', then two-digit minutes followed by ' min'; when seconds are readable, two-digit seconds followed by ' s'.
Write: 3 h 51 min
